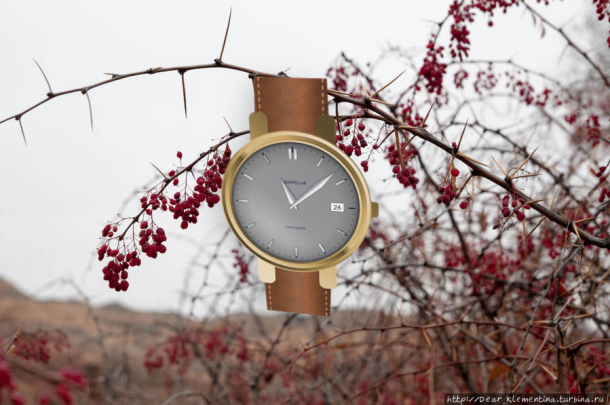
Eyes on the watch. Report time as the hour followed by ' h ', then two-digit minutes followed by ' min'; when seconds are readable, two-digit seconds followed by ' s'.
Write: 11 h 08 min
